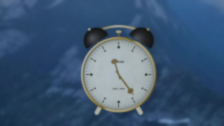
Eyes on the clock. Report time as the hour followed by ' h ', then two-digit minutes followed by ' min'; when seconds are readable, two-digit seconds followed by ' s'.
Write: 11 h 24 min
